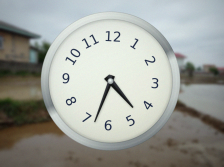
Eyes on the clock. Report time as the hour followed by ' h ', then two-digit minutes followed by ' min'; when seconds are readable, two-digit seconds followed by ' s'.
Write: 4 h 33 min
